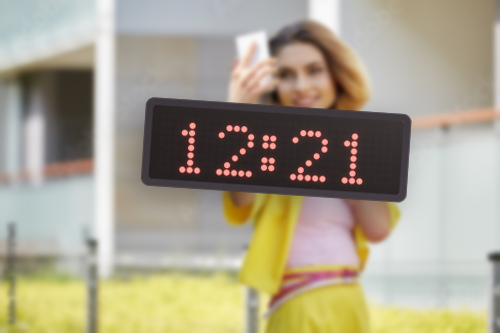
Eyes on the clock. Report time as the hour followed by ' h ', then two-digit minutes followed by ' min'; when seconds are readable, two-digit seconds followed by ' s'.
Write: 12 h 21 min
